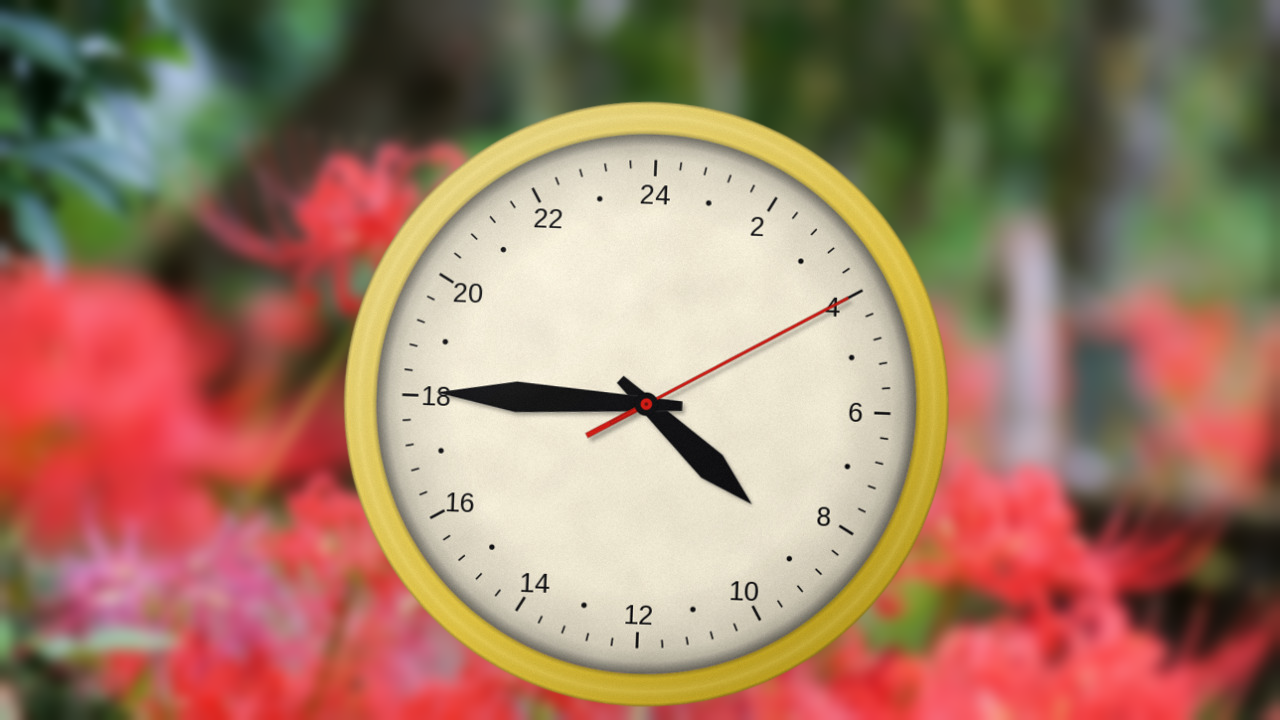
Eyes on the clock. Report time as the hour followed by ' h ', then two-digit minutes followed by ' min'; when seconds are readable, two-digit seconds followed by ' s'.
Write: 8 h 45 min 10 s
